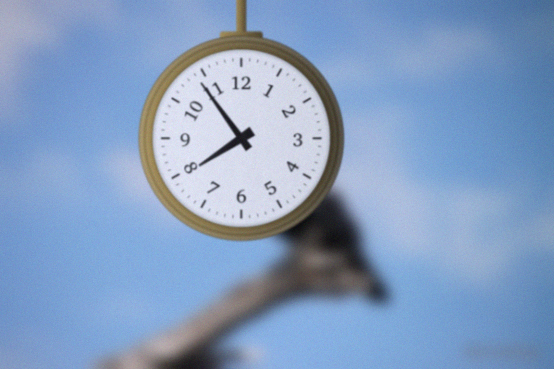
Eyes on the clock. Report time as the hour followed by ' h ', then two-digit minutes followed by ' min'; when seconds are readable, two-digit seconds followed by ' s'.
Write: 7 h 54 min
